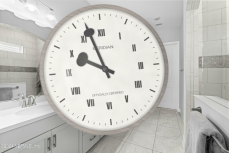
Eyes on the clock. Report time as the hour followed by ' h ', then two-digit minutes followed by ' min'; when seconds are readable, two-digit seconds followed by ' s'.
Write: 9 h 57 min
